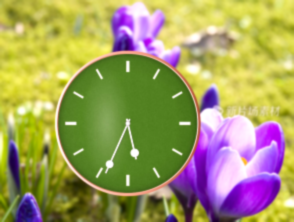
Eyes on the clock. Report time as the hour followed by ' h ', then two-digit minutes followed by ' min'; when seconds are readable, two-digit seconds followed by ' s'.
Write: 5 h 34 min
